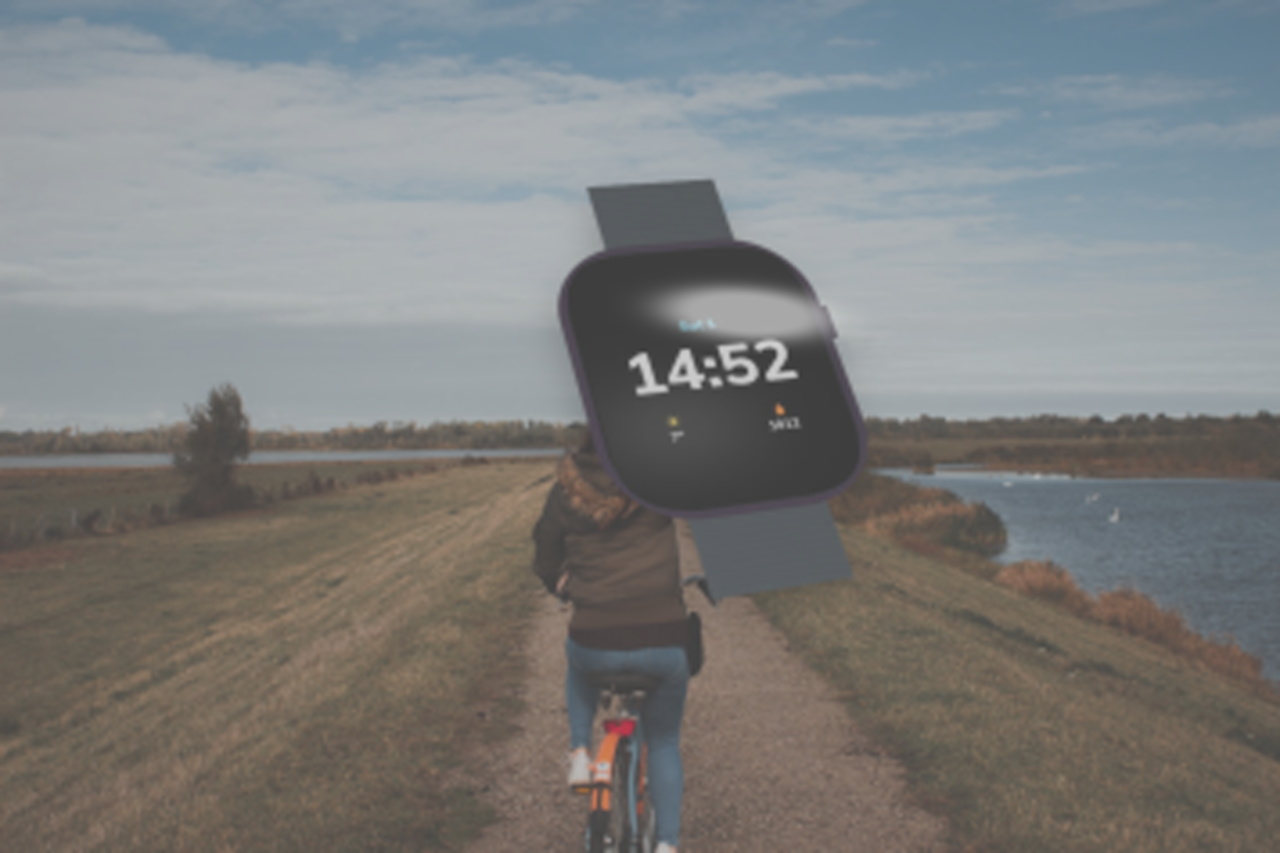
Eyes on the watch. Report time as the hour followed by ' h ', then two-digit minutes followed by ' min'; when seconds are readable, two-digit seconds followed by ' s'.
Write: 14 h 52 min
